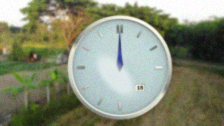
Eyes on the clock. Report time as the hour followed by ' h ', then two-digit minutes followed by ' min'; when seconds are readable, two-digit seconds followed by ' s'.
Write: 12 h 00 min
